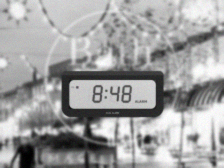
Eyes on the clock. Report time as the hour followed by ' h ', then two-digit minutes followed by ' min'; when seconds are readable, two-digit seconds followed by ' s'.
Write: 8 h 48 min
